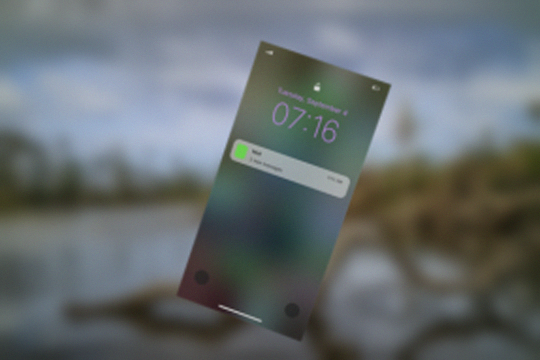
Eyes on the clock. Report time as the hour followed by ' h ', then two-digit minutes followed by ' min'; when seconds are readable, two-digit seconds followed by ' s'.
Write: 7 h 16 min
